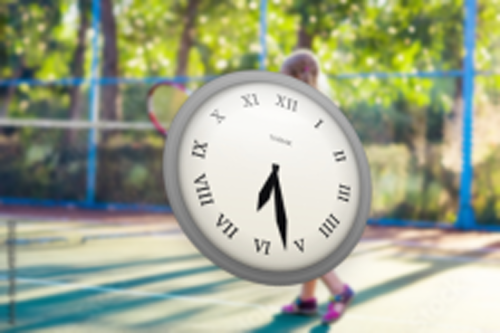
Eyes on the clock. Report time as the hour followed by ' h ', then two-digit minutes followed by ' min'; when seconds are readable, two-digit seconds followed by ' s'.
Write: 6 h 27 min
